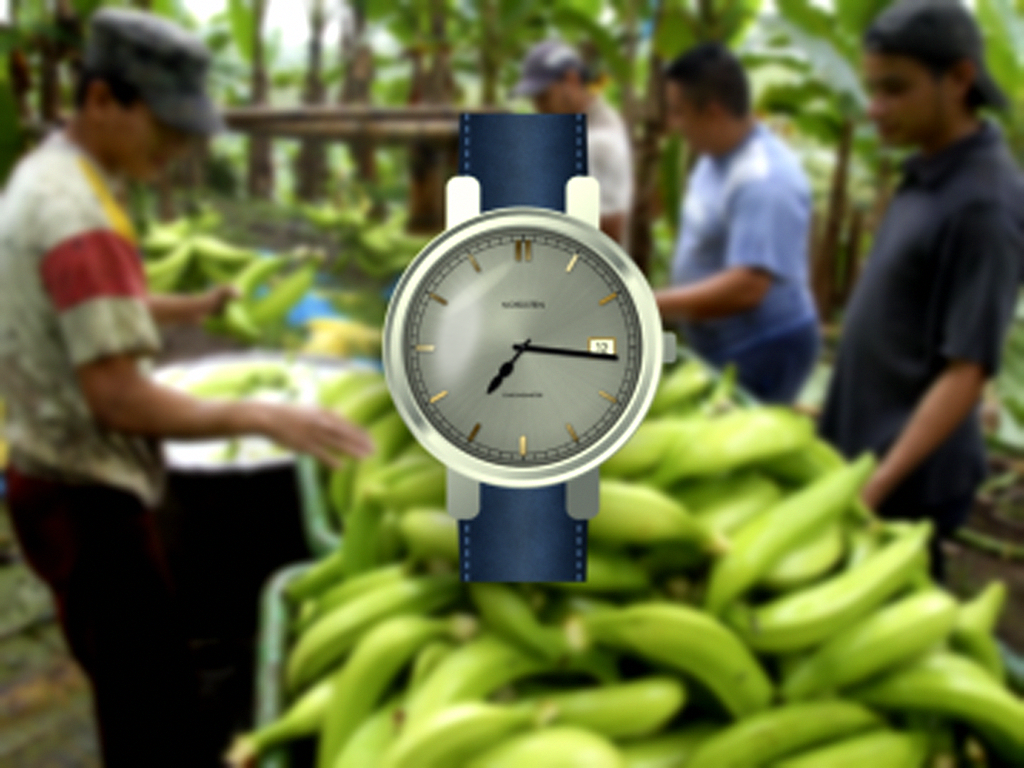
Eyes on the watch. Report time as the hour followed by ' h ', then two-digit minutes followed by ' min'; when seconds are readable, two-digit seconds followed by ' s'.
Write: 7 h 16 min
